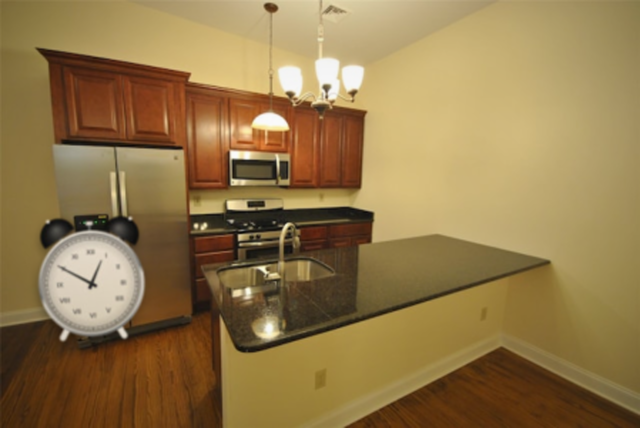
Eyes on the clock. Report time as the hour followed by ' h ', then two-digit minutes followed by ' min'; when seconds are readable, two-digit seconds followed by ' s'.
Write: 12 h 50 min
